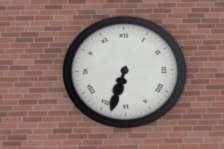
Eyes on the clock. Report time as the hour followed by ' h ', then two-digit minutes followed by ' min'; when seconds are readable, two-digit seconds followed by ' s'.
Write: 6 h 33 min
